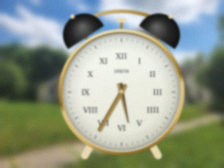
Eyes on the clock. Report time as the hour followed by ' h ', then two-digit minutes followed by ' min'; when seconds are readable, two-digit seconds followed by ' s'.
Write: 5 h 35 min
